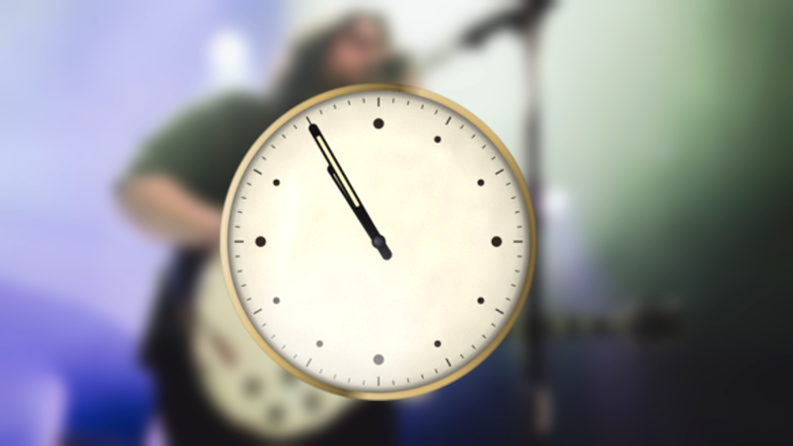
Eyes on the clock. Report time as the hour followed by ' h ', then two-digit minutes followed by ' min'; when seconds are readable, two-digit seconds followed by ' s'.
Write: 10 h 55 min
